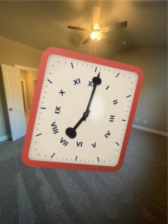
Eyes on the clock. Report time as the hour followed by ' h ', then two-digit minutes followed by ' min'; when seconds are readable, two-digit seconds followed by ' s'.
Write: 7 h 01 min
